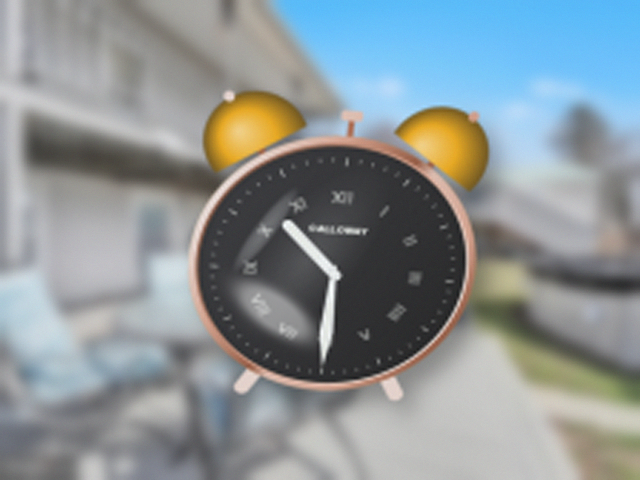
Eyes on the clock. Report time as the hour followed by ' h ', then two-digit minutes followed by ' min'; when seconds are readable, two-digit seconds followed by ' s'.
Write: 10 h 30 min
